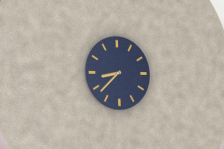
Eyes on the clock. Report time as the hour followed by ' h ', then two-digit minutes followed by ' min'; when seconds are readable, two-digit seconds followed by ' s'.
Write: 8 h 38 min
